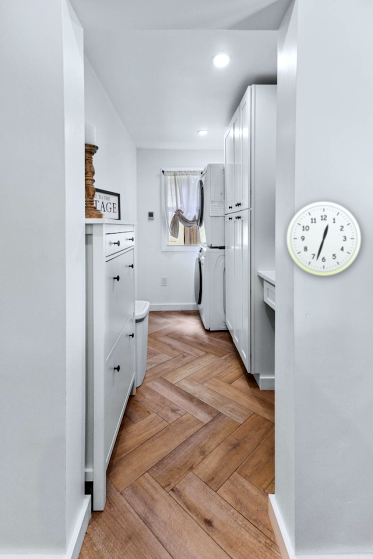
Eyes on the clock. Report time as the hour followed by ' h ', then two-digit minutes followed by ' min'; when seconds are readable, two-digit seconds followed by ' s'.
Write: 12 h 33 min
